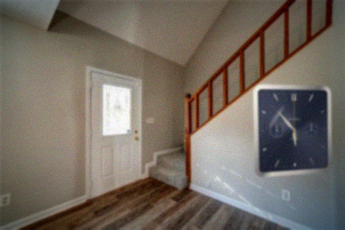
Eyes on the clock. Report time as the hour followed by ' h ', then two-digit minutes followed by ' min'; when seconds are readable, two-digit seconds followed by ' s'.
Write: 5 h 53 min
